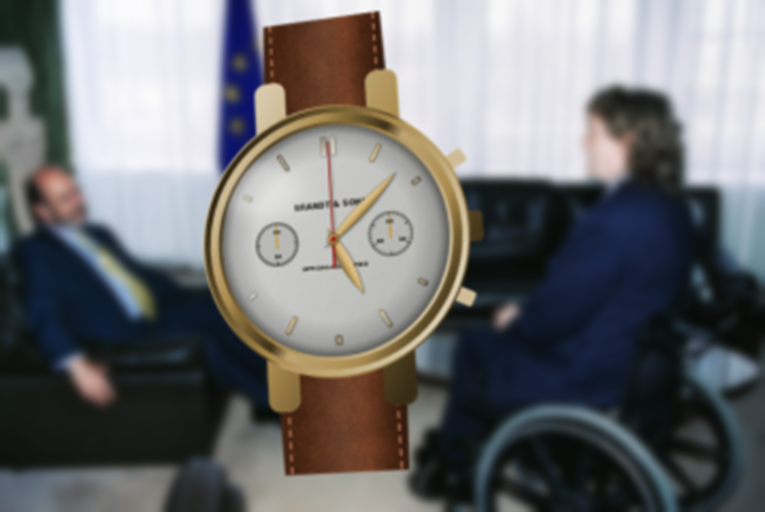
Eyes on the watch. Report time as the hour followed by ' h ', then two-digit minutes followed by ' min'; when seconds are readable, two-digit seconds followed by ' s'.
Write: 5 h 08 min
